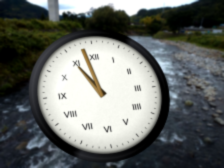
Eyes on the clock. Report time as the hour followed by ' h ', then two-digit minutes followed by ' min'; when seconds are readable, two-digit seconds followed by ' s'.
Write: 10 h 58 min
